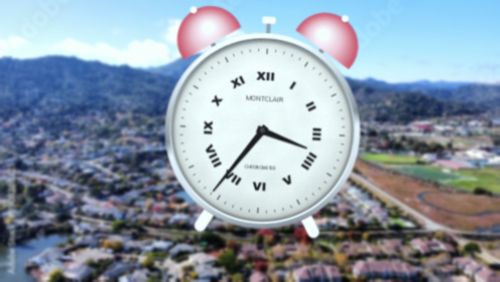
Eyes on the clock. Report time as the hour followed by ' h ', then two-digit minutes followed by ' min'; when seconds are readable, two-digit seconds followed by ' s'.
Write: 3 h 36 min
